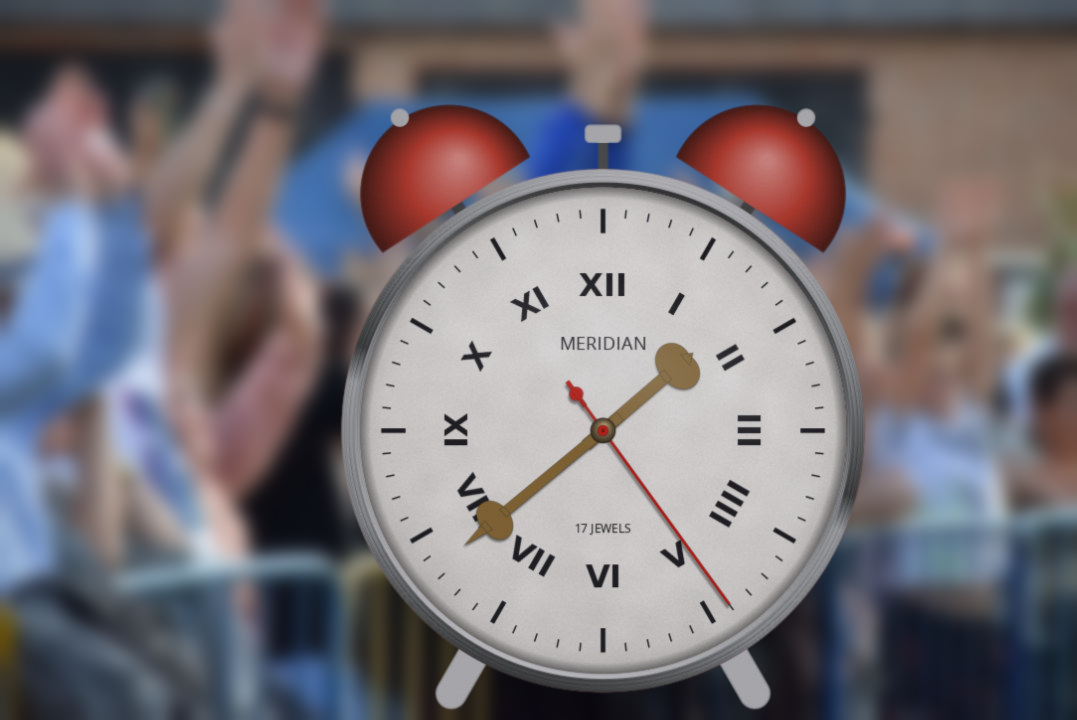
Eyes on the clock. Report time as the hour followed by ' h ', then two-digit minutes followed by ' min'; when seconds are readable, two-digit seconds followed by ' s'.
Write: 1 h 38 min 24 s
